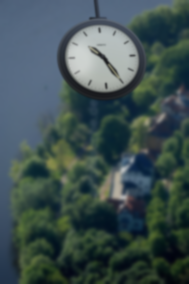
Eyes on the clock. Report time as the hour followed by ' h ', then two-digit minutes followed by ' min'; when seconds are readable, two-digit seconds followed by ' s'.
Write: 10 h 25 min
